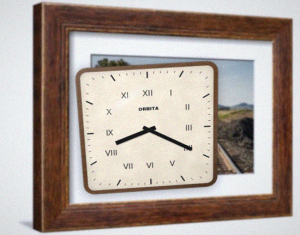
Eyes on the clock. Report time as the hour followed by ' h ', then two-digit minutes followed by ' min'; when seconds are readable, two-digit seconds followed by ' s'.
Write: 8 h 20 min
